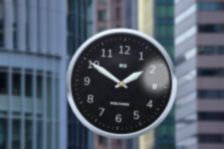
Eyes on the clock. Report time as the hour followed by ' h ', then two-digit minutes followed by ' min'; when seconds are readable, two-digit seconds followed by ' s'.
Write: 1 h 50 min
